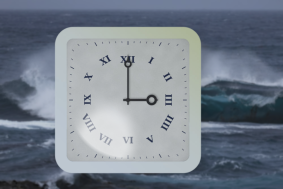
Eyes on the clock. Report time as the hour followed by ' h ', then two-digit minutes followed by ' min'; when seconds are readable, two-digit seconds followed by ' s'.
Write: 3 h 00 min
